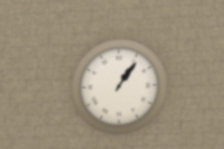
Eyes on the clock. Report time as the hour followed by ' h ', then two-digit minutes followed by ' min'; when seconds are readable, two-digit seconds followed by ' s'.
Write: 1 h 06 min
